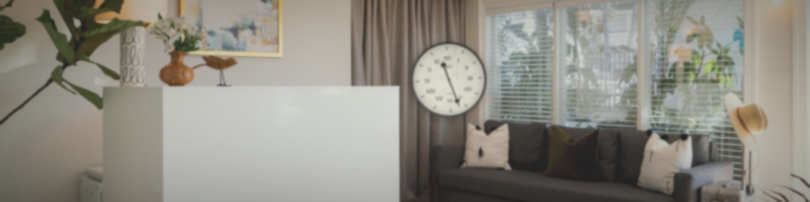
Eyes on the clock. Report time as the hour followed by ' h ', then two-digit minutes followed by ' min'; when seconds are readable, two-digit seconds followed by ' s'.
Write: 11 h 27 min
